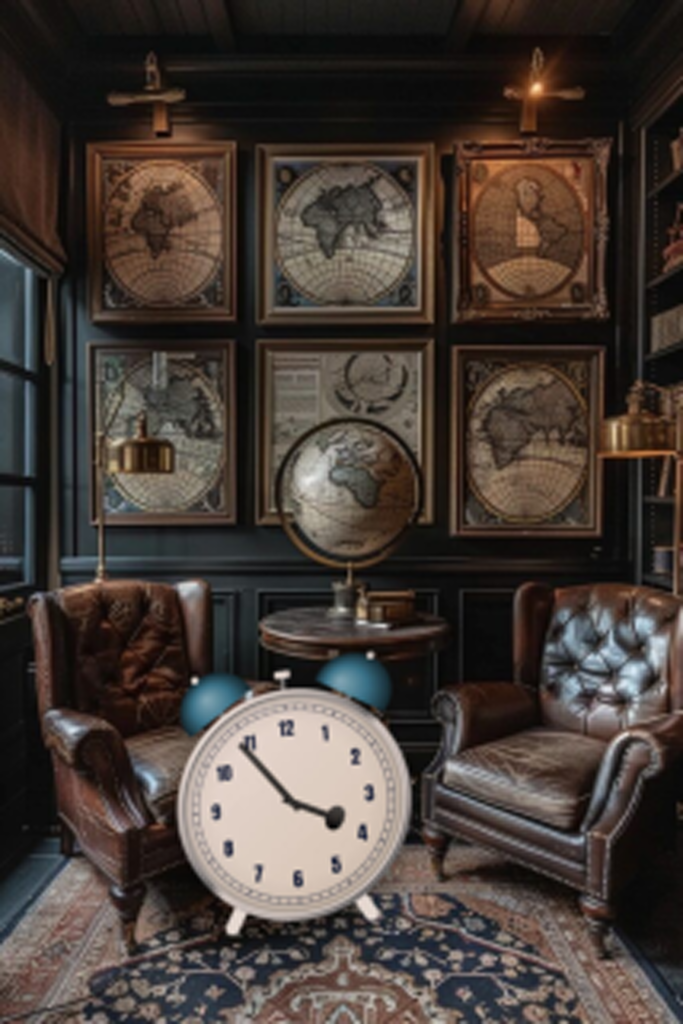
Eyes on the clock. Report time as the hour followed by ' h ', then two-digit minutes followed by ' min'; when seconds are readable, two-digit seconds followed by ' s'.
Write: 3 h 54 min
